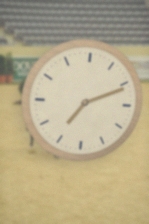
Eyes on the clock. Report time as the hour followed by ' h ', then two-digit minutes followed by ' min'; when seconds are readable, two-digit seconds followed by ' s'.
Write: 7 h 11 min
